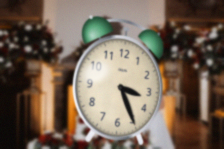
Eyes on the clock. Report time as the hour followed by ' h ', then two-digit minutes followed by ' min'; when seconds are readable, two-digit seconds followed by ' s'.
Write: 3 h 25 min
